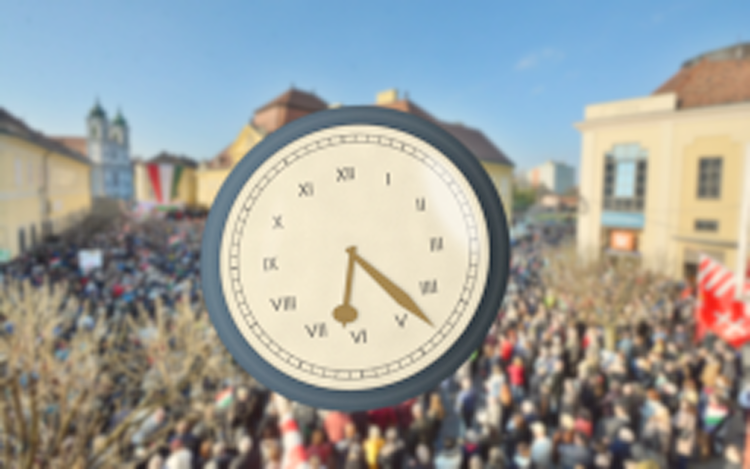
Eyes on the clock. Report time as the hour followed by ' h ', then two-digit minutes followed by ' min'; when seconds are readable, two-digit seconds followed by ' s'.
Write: 6 h 23 min
